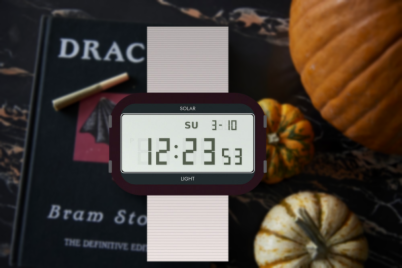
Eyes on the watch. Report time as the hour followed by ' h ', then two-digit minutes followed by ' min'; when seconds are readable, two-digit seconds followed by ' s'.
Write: 12 h 23 min 53 s
